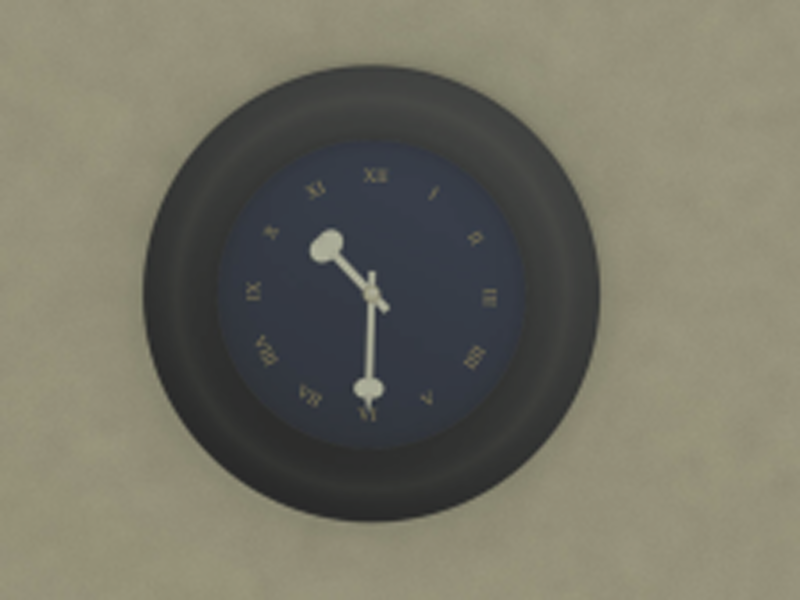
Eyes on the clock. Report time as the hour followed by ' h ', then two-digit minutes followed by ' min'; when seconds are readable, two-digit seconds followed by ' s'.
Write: 10 h 30 min
